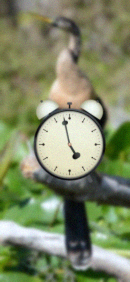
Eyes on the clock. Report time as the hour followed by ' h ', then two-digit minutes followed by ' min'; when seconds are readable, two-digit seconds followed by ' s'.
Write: 4 h 58 min
